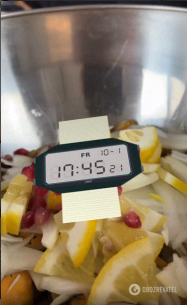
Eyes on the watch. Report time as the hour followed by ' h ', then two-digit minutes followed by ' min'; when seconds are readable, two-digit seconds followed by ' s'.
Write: 17 h 45 min 21 s
